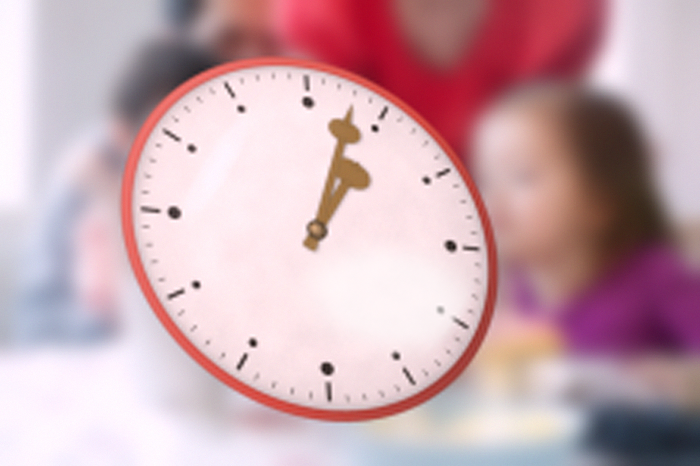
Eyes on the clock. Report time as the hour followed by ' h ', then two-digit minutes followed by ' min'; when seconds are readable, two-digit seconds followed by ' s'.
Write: 1 h 03 min
